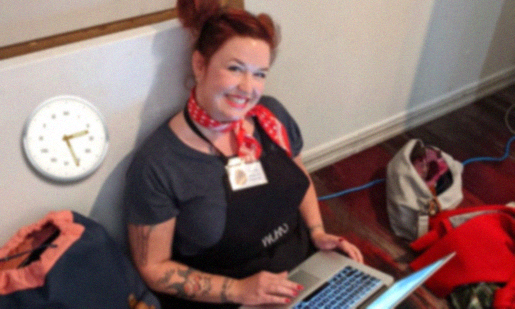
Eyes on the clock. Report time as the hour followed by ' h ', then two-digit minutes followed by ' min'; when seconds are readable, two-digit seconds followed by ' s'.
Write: 2 h 26 min
